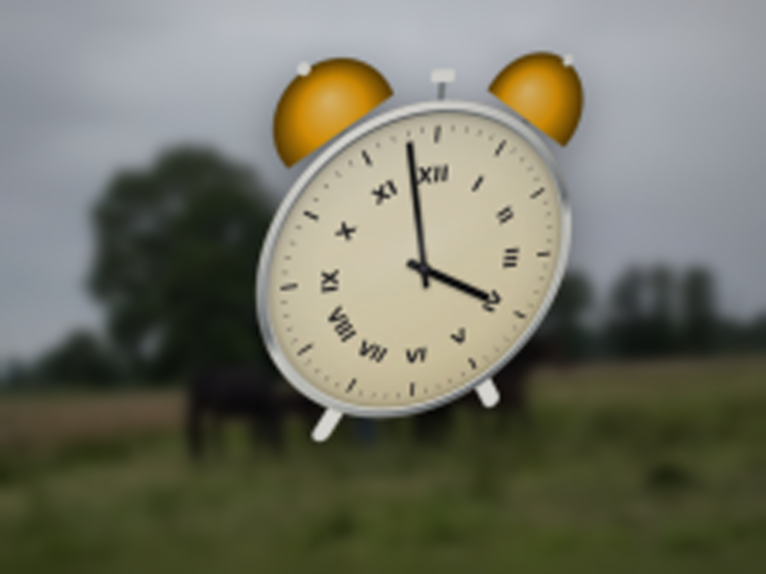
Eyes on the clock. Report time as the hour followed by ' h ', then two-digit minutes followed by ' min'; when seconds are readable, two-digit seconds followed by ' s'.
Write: 3 h 58 min
